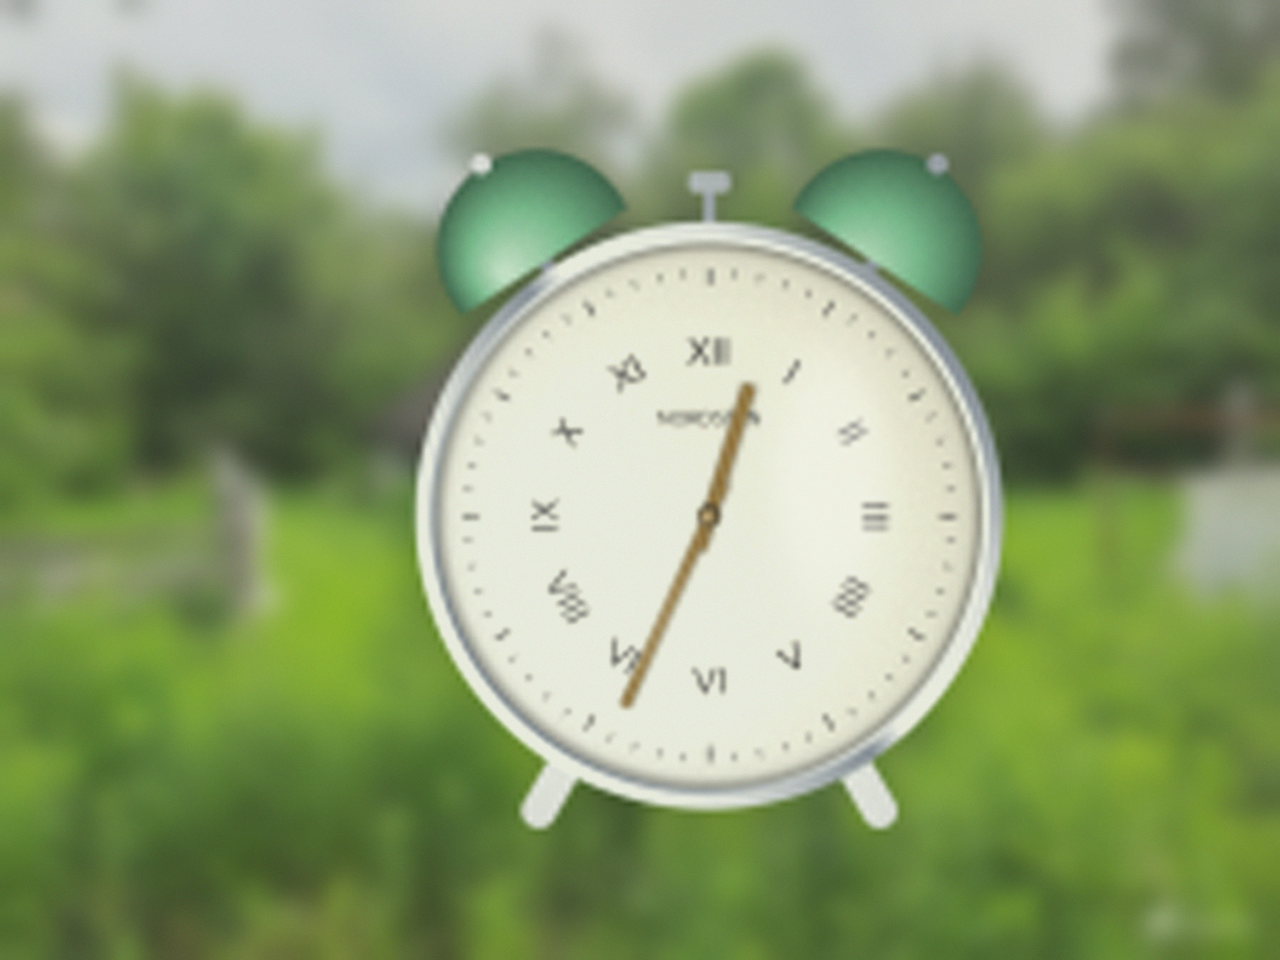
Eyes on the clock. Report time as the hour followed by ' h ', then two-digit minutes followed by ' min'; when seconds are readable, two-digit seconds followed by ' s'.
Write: 12 h 34 min
